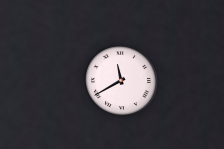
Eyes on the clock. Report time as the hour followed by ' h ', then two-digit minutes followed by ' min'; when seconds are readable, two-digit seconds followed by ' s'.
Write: 11 h 40 min
